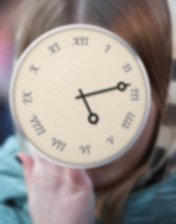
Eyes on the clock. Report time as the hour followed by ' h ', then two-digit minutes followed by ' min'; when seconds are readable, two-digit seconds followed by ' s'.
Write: 5 h 13 min
